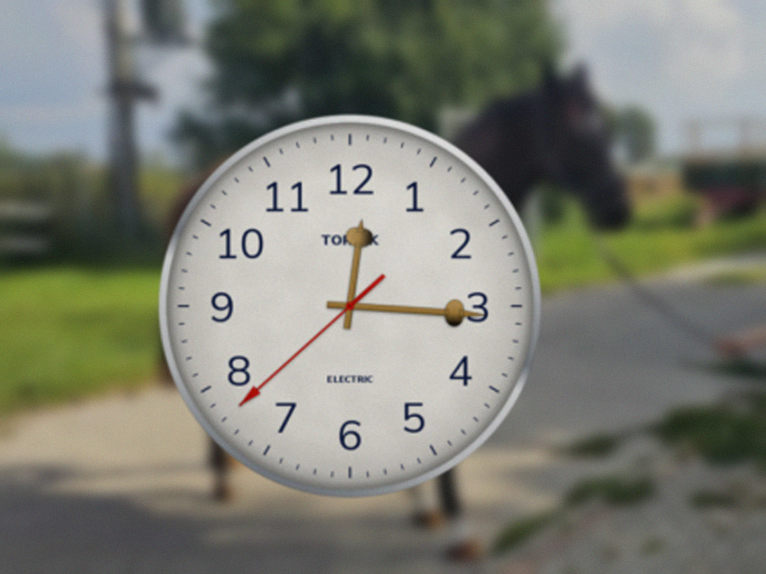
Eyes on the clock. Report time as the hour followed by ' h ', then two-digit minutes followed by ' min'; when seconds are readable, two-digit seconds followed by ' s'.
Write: 12 h 15 min 38 s
